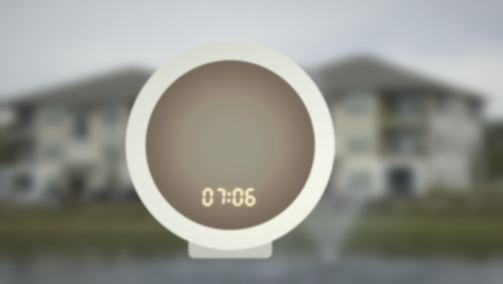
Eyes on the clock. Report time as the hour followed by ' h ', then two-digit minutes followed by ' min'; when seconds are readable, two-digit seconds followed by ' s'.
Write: 7 h 06 min
